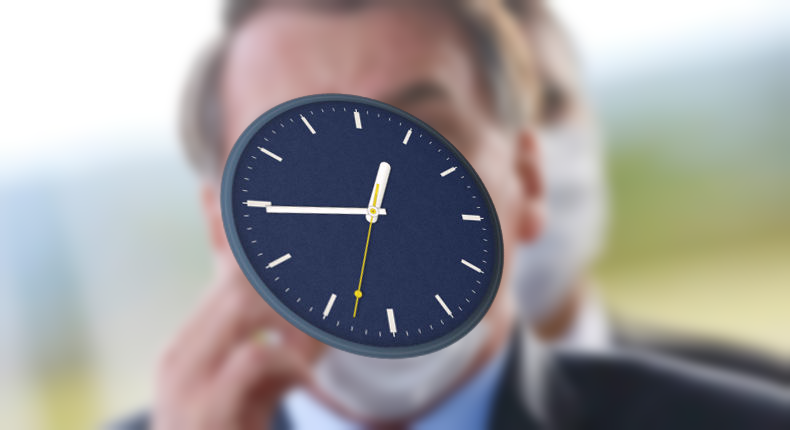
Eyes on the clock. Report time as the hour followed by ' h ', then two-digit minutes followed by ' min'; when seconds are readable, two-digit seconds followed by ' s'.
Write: 12 h 44 min 33 s
